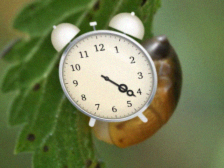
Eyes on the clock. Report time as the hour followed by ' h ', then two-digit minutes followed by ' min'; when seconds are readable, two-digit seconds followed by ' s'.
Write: 4 h 22 min
